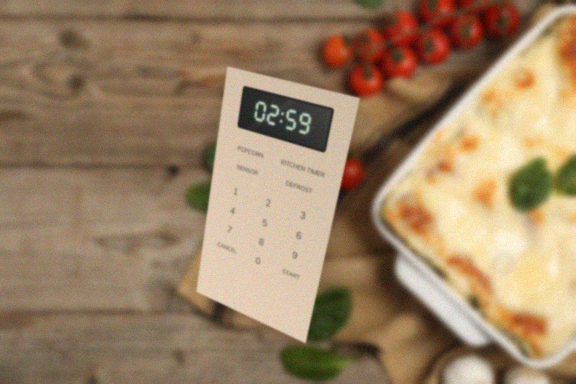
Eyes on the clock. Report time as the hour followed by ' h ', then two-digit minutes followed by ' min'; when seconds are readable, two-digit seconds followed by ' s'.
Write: 2 h 59 min
